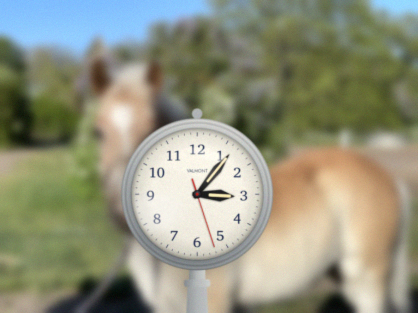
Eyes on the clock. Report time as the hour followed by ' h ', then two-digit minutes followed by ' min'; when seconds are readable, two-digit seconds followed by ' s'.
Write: 3 h 06 min 27 s
